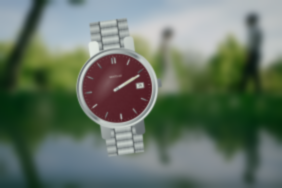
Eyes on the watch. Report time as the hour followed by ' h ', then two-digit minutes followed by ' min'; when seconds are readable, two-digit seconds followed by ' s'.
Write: 2 h 11 min
